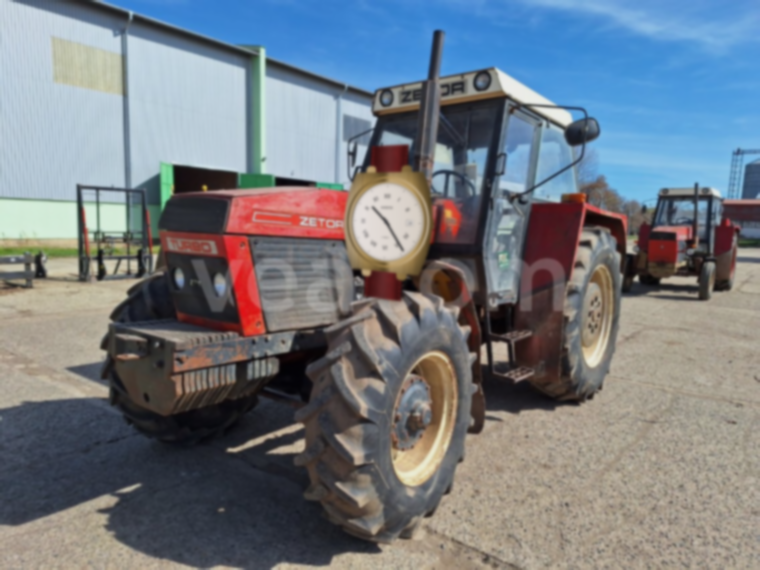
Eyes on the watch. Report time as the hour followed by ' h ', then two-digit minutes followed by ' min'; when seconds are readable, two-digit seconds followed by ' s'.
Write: 10 h 24 min
